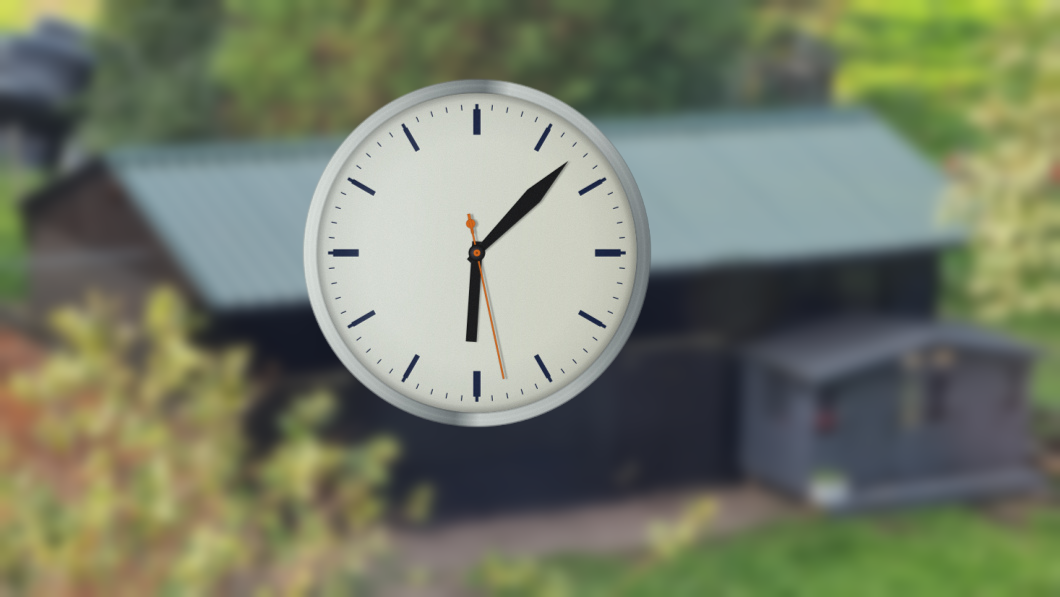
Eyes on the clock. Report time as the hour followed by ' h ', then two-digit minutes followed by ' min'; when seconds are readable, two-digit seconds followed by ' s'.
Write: 6 h 07 min 28 s
